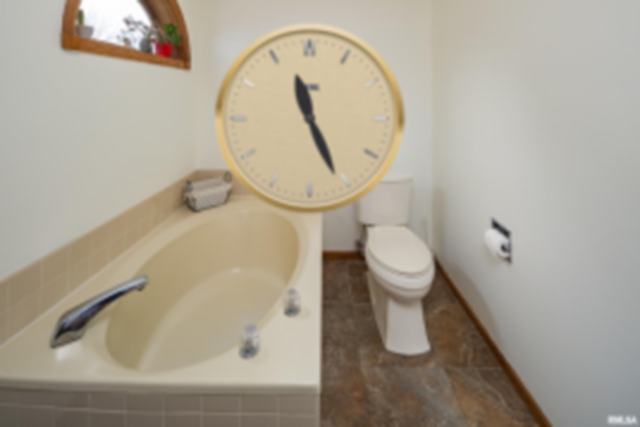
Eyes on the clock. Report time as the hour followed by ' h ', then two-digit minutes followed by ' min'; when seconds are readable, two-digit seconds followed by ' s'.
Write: 11 h 26 min
